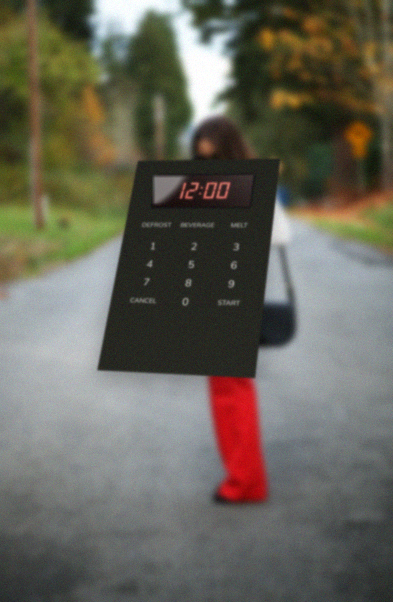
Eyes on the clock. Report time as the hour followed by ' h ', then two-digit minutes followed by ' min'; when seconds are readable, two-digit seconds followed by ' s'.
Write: 12 h 00 min
